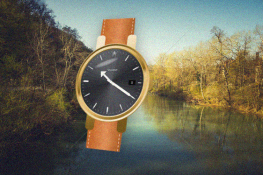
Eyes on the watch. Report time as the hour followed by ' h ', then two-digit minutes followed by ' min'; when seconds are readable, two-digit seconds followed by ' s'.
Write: 10 h 20 min
